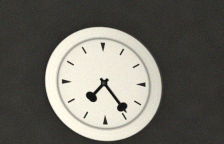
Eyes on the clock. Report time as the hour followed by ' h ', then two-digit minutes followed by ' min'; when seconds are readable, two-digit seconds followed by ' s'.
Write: 7 h 24 min
